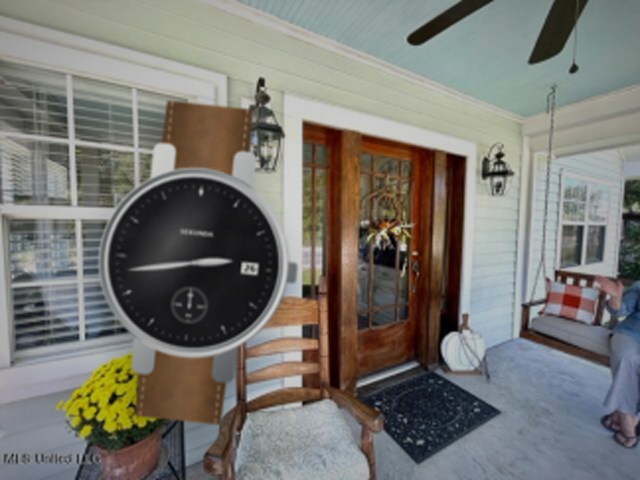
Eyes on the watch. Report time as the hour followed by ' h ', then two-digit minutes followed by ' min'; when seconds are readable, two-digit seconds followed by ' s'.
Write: 2 h 43 min
